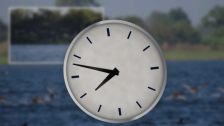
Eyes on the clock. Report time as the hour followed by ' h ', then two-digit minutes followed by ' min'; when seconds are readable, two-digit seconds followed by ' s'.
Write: 7 h 48 min
